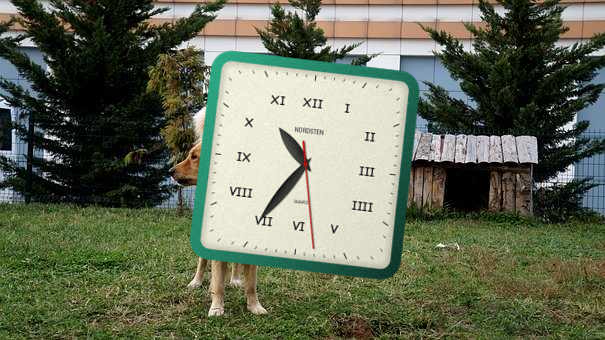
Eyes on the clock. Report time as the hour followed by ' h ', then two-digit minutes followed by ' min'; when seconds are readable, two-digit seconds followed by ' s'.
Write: 10 h 35 min 28 s
